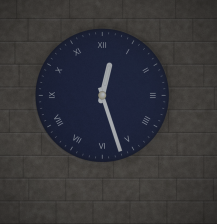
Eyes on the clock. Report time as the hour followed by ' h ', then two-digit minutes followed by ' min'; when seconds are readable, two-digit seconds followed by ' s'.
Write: 12 h 27 min
